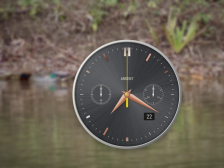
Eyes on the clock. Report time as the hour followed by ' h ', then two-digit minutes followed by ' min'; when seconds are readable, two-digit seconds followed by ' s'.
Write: 7 h 20 min
